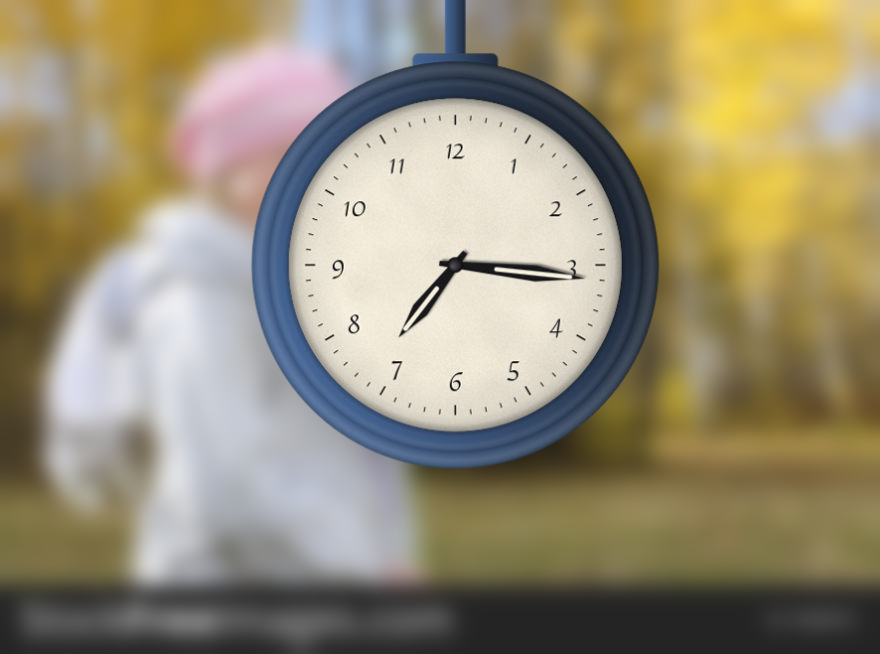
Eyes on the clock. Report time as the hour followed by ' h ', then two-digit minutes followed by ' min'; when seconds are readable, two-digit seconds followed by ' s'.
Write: 7 h 16 min
